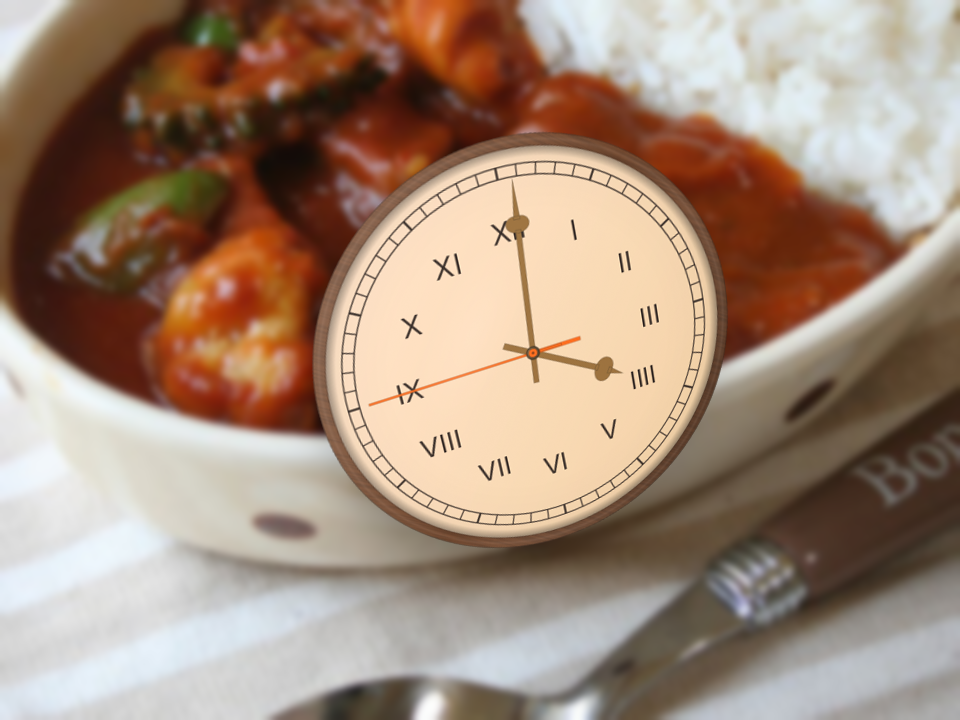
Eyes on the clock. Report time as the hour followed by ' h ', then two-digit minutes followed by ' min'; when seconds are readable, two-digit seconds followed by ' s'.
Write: 4 h 00 min 45 s
